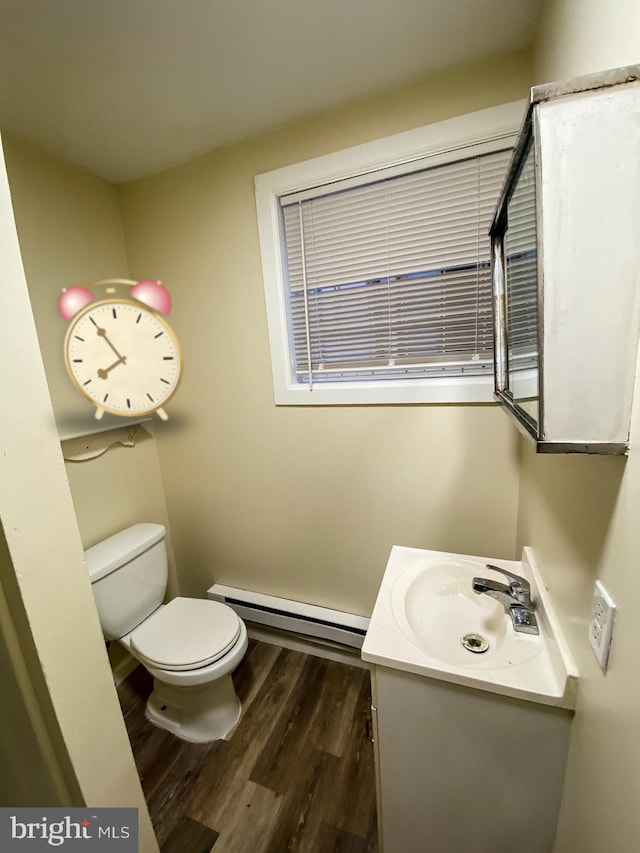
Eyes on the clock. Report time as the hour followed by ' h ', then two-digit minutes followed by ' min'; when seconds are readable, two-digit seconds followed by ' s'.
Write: 7 h 55 min
